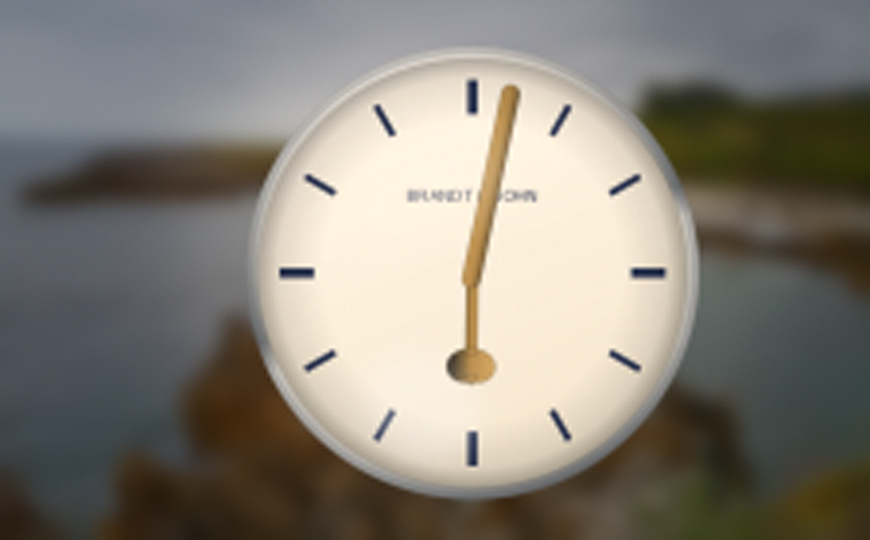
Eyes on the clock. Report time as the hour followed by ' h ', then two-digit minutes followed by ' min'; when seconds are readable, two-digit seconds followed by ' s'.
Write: 6 h 02 min
